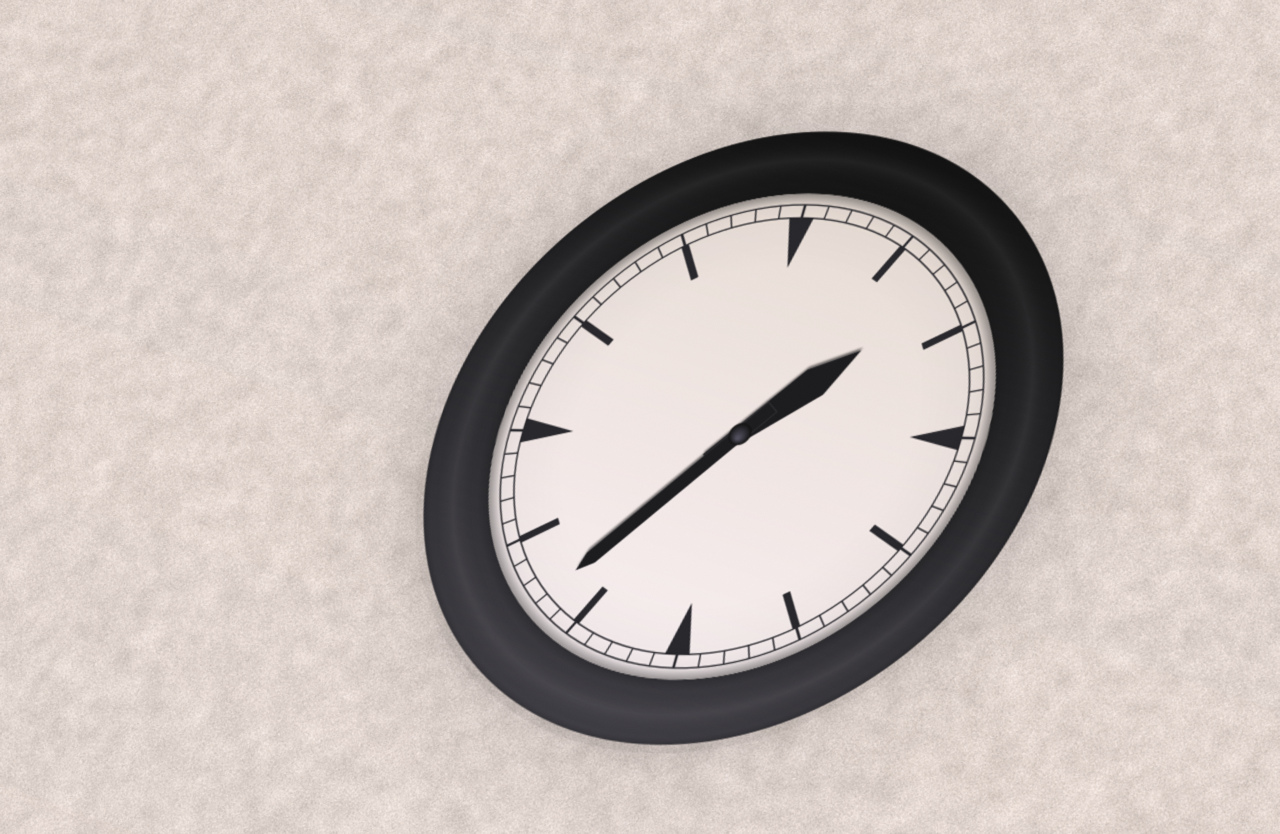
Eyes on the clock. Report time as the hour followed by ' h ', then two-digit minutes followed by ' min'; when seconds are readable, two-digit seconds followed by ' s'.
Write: 1 h 37 min
